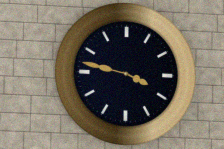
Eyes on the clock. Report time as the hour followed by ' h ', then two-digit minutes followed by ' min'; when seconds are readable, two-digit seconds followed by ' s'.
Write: 3 h 47 min
